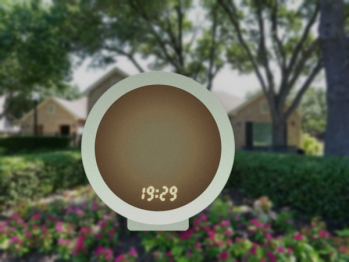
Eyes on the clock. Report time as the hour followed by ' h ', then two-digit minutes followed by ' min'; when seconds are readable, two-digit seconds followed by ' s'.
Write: 19 h 29 min
